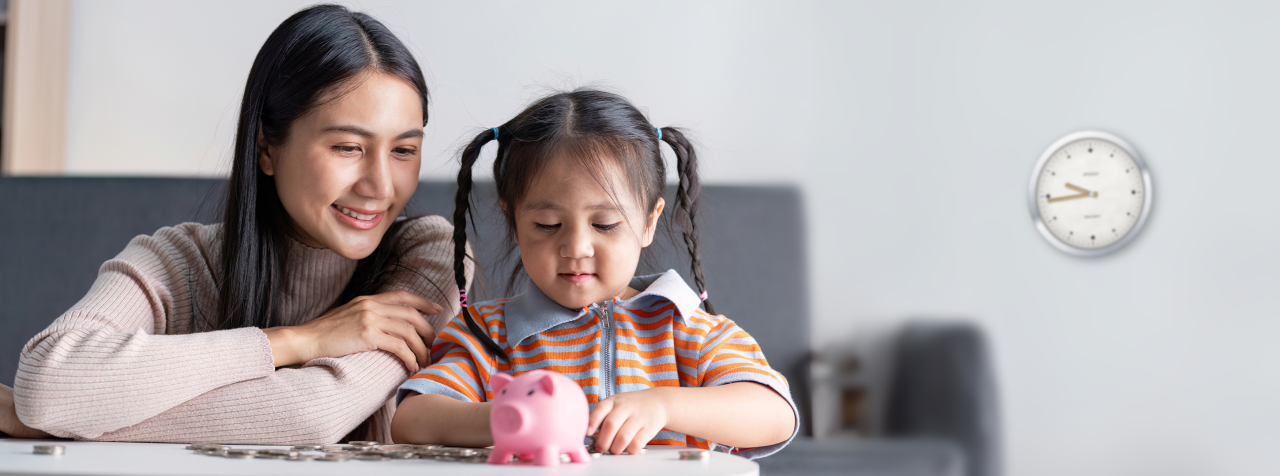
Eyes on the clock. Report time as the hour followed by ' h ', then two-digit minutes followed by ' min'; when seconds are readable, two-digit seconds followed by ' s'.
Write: 9 h 44 min
